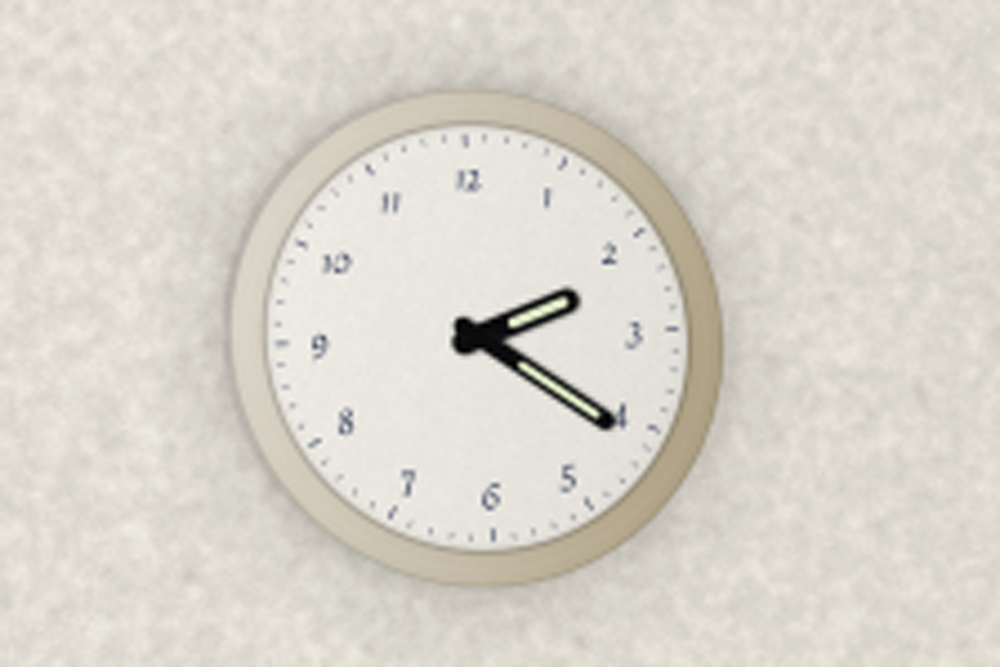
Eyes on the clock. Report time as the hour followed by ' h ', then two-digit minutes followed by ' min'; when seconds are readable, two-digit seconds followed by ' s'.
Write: 2 h 21 min
